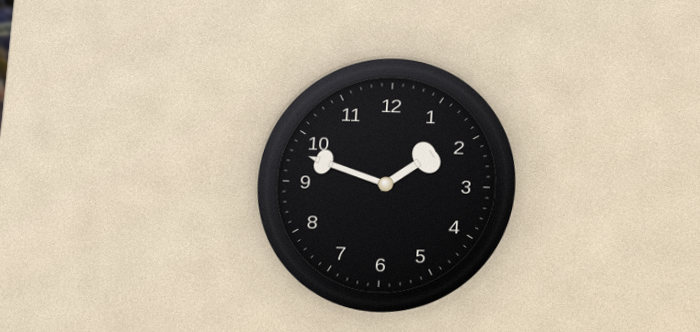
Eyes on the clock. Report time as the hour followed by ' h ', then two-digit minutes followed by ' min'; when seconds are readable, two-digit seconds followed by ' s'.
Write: 1 h 48 min
